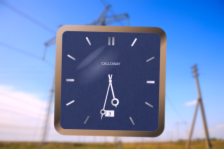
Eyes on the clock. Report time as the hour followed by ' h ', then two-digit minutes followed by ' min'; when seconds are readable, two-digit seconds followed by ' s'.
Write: 5 h 32 min
